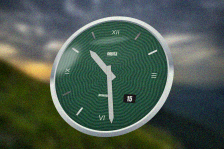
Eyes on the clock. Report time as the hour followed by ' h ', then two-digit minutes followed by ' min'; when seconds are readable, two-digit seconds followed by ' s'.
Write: 10 h 28 min
